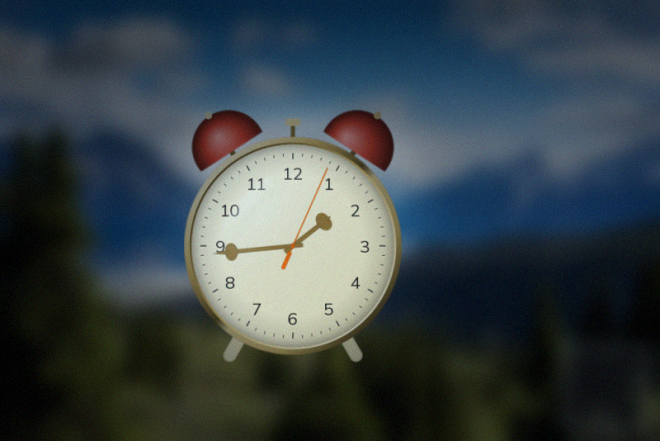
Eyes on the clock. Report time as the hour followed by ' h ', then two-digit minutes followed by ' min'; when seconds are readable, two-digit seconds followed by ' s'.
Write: 1 h 44 min 04 s
